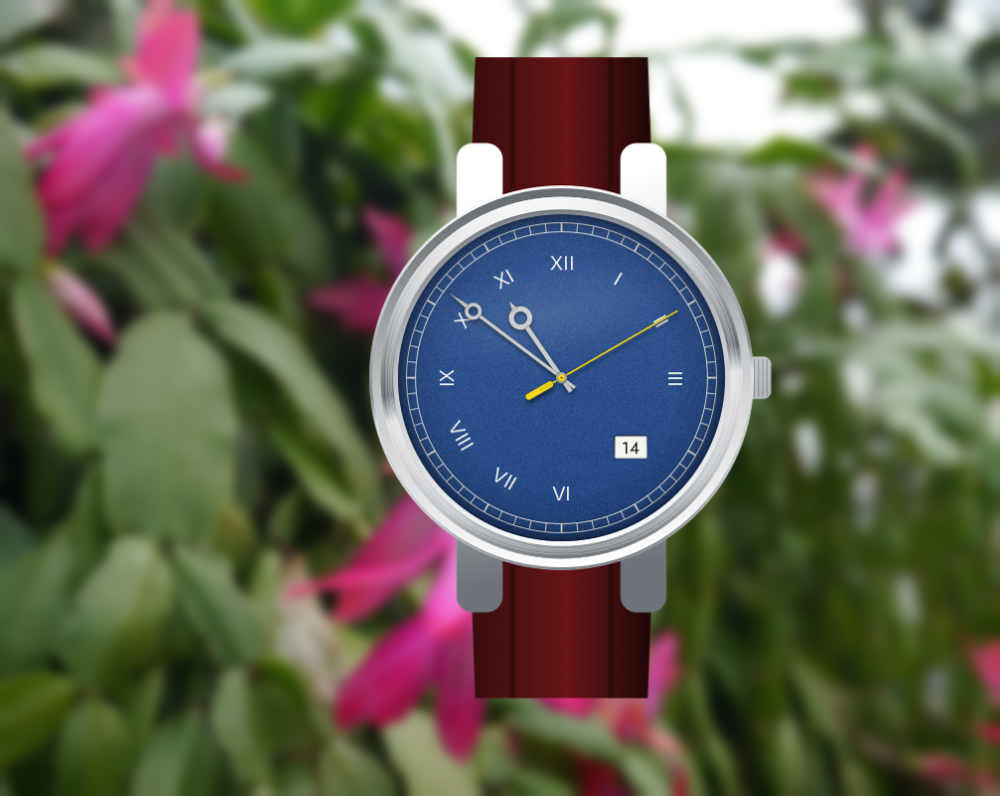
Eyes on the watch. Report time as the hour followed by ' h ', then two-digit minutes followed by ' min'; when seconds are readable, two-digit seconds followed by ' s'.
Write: 10 h 51 min 10 s
